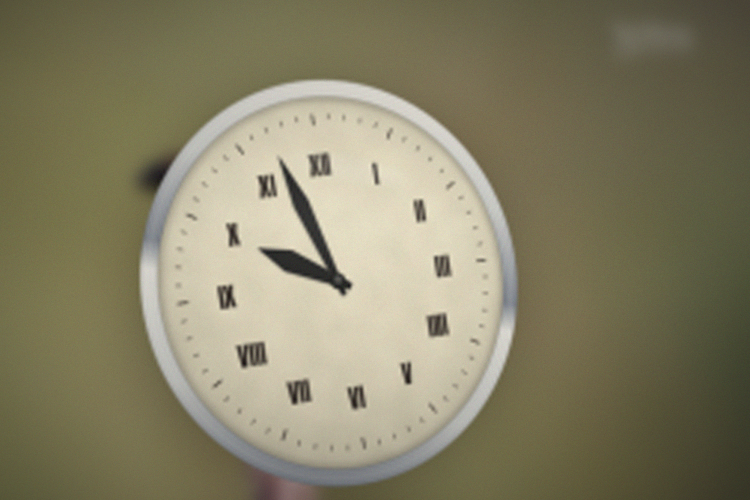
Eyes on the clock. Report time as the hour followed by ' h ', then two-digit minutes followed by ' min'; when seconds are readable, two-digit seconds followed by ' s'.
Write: 9 h 57 min
